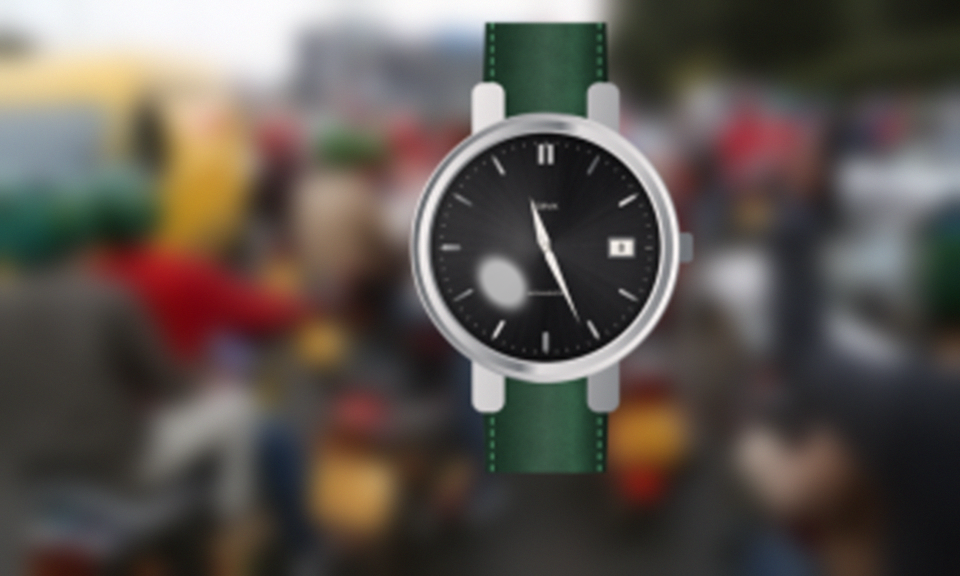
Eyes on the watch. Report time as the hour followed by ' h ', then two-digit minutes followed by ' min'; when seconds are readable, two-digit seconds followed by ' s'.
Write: 11 h 26 min
